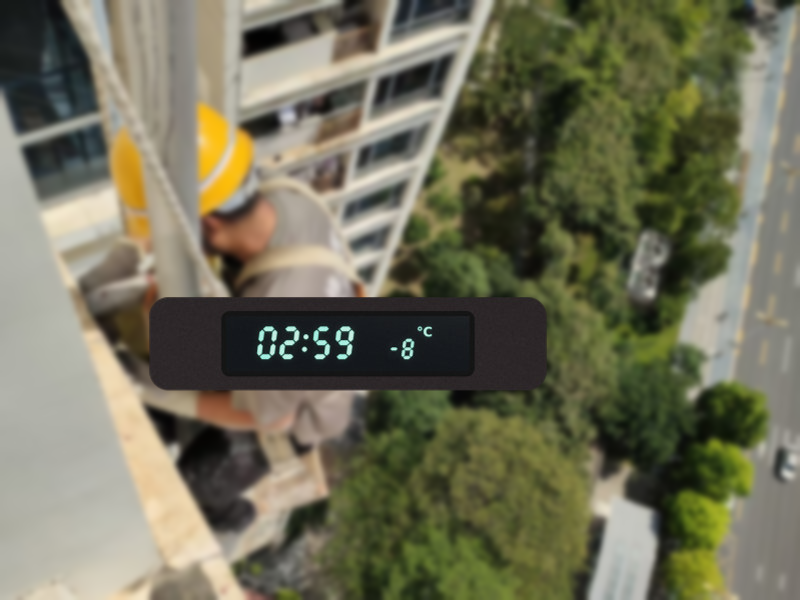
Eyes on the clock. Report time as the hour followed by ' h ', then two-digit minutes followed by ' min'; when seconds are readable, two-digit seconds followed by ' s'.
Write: 2 h 59 min
